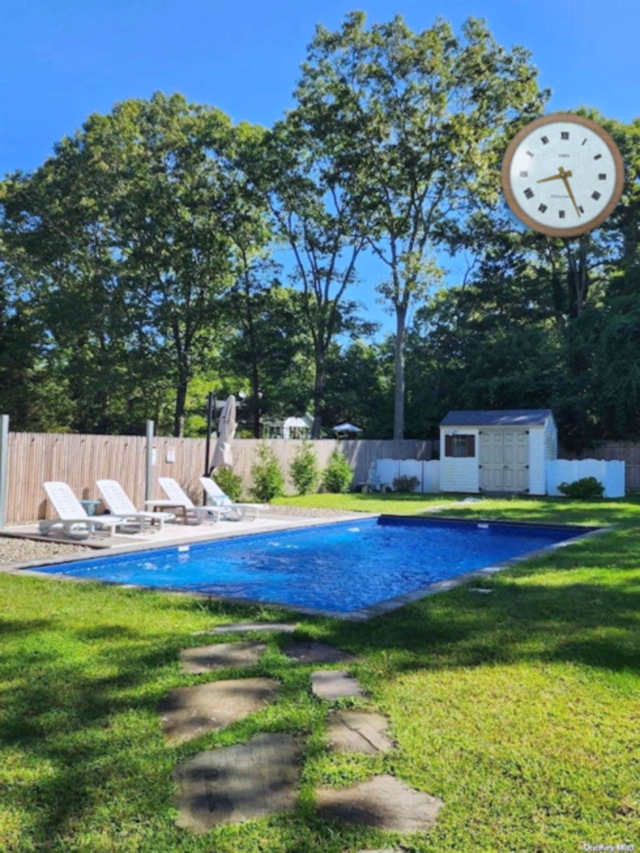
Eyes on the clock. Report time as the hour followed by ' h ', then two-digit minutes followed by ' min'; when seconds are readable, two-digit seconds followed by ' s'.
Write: 8 h 26 min
